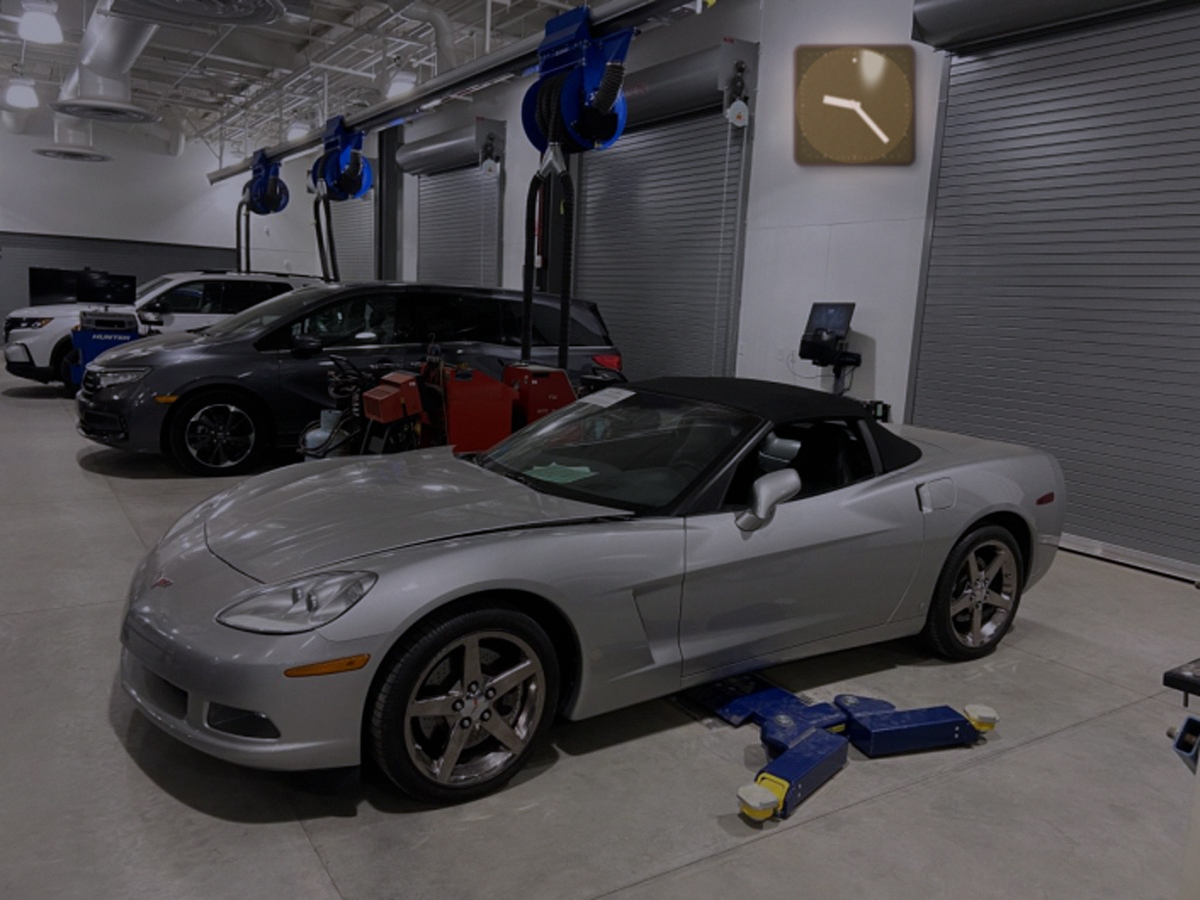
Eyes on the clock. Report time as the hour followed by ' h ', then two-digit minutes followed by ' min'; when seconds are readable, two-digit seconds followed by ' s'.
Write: 9 h 23 min
